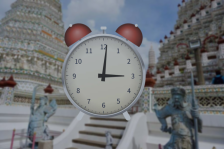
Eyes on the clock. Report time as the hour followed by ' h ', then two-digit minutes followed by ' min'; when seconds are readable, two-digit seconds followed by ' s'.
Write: 3 h 01 min
